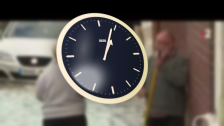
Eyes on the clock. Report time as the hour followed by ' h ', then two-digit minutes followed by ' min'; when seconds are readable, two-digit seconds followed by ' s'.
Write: 1 h 04 min
